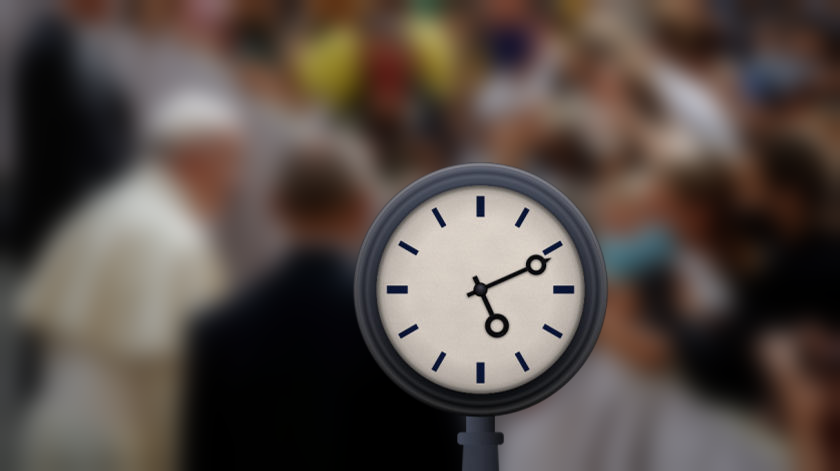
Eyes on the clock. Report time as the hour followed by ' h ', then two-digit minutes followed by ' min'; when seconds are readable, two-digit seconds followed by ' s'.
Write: 5 h 11 min
